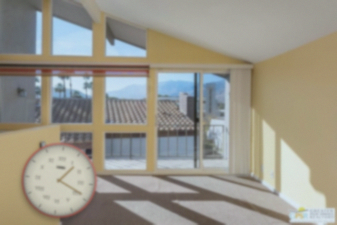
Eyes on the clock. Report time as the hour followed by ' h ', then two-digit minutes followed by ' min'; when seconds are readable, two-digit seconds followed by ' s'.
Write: 1 h 19 min
